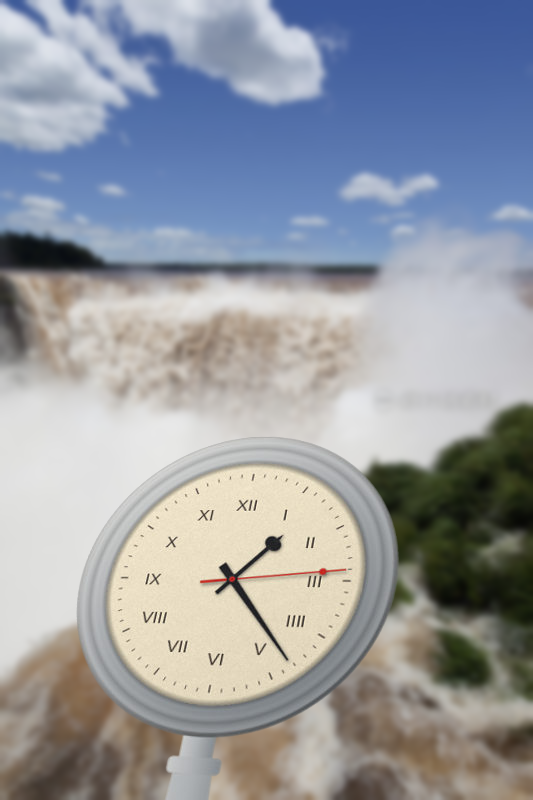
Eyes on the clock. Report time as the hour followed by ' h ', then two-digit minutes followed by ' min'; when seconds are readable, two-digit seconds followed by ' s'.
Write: 1 h 23 min 14 s
